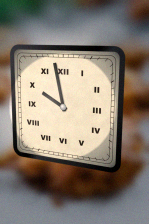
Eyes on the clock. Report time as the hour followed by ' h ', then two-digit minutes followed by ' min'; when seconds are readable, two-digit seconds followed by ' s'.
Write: 9 h 58 min
